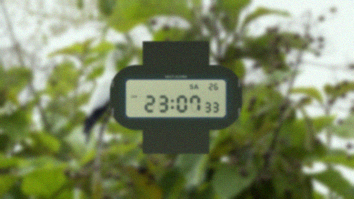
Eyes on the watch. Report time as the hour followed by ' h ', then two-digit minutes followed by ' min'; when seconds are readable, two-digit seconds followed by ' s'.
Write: 23 h 07 min 33 s
